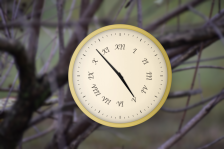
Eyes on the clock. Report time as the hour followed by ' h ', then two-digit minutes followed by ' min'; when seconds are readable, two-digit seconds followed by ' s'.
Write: 4 h 53 min
